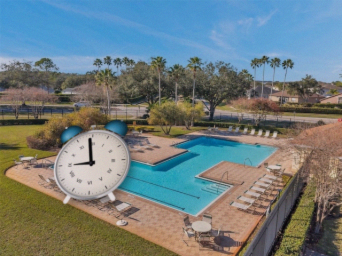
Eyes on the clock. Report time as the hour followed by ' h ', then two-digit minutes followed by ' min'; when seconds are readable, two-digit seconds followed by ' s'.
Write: 8 h 59 min
